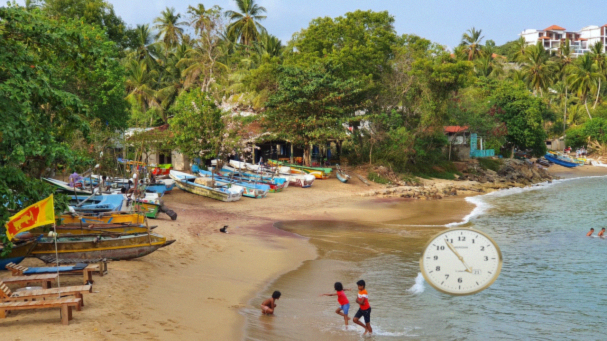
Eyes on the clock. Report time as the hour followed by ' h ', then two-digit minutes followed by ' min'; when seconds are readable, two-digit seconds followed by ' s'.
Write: 4 h 54 min
